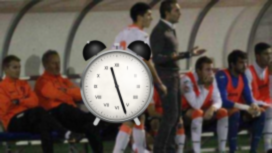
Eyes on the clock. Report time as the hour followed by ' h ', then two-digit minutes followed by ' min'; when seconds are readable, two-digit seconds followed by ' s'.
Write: 11 h 27 min
